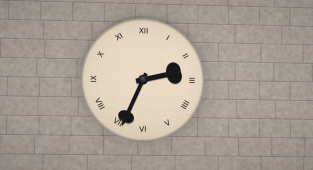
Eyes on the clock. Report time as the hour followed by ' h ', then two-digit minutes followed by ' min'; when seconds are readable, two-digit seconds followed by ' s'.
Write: 2 h 34 min
